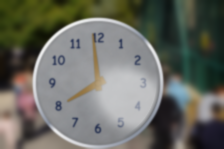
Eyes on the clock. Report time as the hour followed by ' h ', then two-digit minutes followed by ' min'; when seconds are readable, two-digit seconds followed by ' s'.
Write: 7 h 59 min
